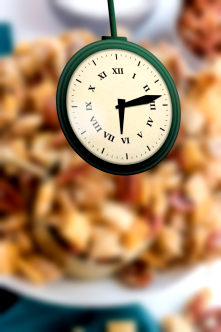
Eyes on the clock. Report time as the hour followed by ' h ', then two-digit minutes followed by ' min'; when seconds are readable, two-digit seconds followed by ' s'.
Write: 6 h 13 min
